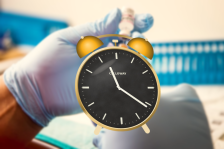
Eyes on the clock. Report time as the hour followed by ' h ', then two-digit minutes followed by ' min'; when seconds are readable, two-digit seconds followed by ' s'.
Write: 11 h 21 min
